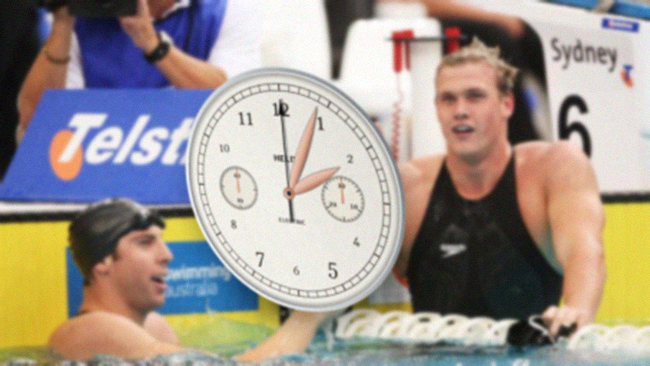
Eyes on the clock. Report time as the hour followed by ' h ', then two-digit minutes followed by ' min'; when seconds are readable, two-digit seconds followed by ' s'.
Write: 2 h 04 min
